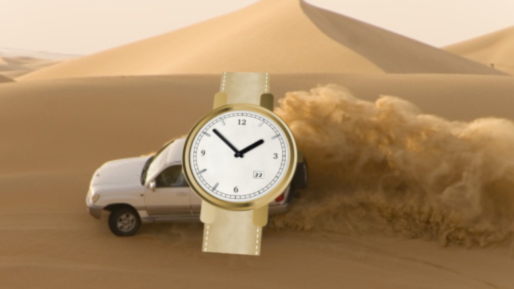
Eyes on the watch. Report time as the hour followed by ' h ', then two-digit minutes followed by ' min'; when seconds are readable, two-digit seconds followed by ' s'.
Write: 1 h 52 min
